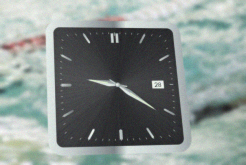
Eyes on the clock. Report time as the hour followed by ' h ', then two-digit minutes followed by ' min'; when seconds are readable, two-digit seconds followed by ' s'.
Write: 9 h 21 min
